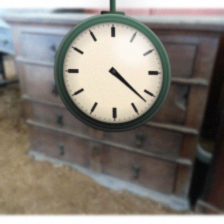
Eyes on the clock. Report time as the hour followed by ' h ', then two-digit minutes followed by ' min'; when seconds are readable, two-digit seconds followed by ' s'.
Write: 4 h 22 min
